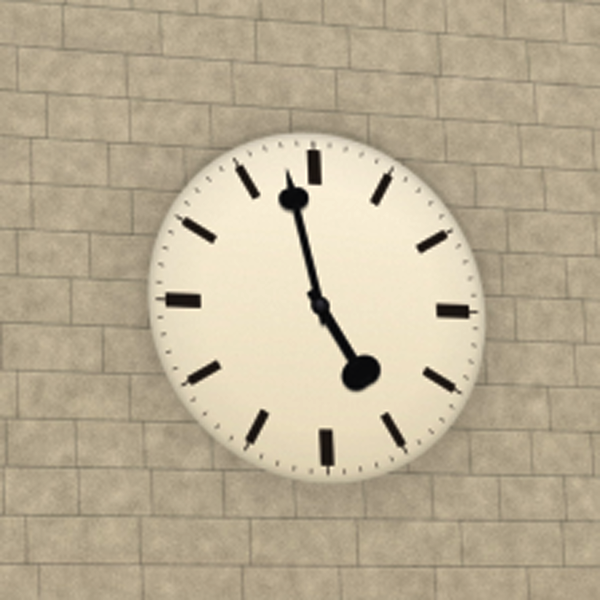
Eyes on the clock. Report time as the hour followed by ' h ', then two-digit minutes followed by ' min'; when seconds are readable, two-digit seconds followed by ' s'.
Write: 4 h 58 min
